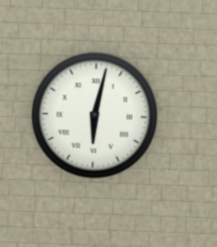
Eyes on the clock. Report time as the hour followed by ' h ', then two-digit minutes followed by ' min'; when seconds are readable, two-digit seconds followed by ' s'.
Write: 6 h 02 min
